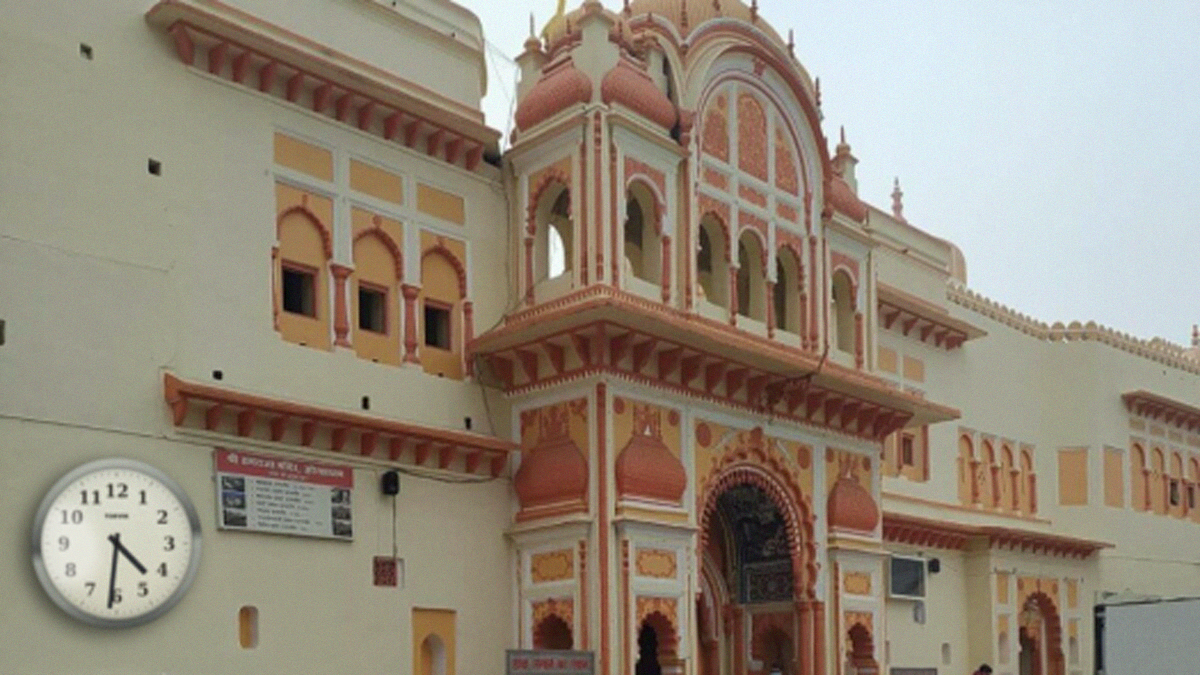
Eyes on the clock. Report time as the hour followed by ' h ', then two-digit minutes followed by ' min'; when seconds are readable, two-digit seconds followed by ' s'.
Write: 4 h 31 min
